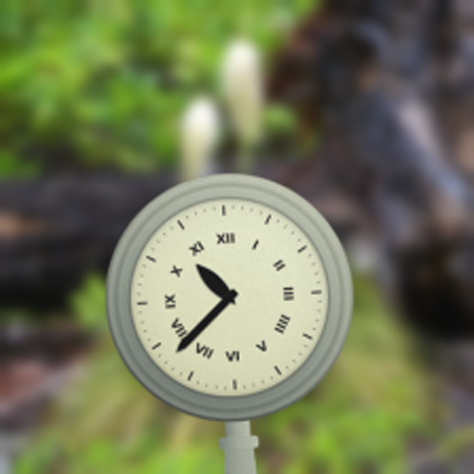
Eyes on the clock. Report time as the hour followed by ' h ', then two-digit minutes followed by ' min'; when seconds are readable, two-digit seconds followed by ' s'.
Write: 10 h 38 min
